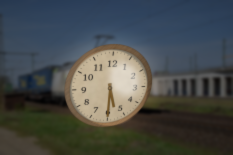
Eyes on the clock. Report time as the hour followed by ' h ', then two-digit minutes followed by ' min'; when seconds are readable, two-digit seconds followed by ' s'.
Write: 5 h 30 min
